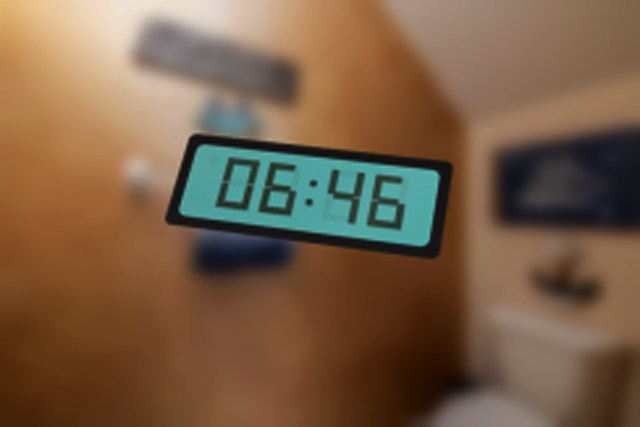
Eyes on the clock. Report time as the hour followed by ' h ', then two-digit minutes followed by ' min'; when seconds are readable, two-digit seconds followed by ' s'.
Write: 6 h 46 min
